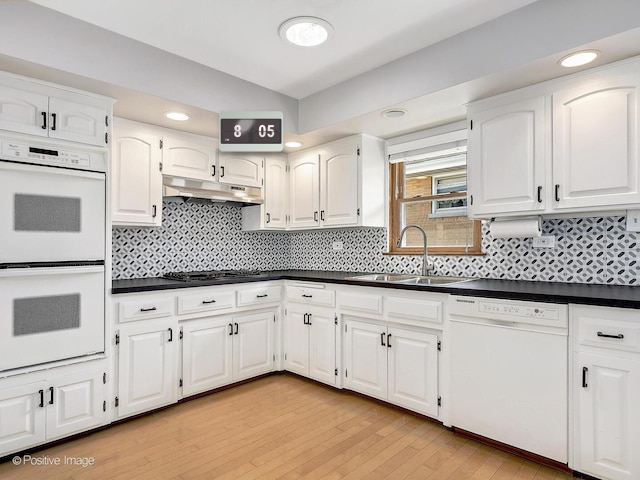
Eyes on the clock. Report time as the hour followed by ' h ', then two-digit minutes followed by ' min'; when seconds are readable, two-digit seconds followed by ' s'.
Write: 8 h 05 min
